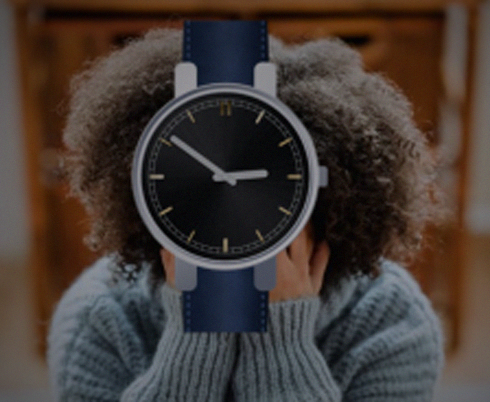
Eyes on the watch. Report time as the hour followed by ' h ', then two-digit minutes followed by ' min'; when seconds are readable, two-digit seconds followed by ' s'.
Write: 2 h 51 min
